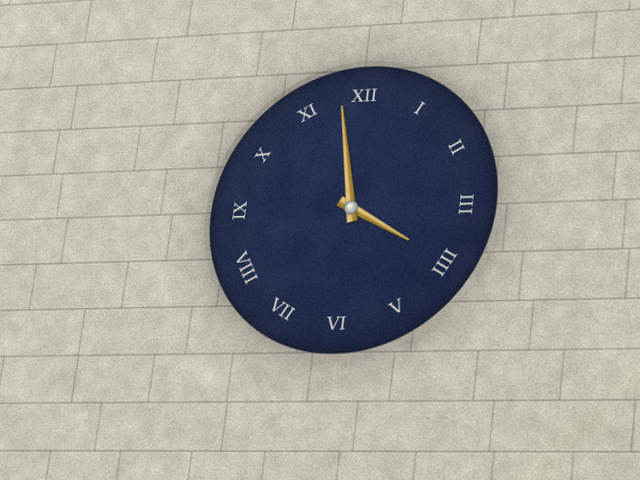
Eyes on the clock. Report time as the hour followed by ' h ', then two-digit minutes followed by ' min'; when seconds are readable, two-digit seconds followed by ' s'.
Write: 3 h 58 min
